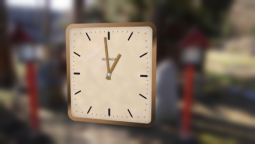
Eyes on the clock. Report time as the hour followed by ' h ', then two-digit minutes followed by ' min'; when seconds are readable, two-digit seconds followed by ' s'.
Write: 12 h 59 min
